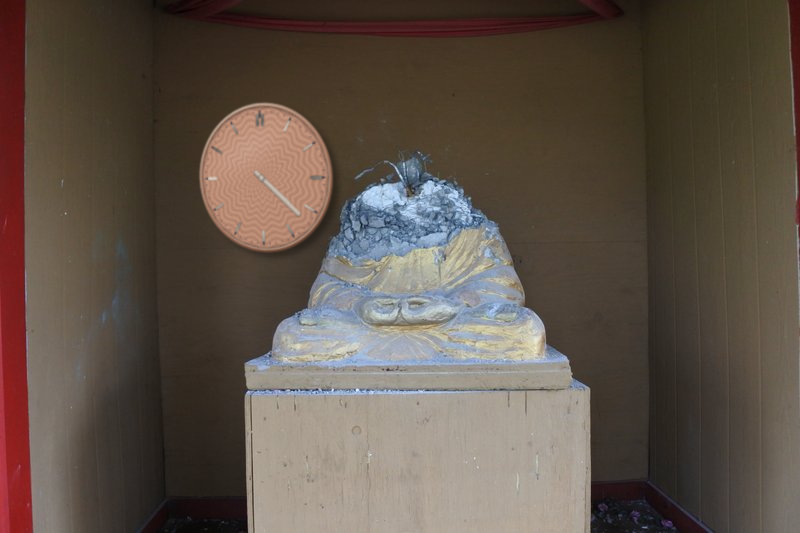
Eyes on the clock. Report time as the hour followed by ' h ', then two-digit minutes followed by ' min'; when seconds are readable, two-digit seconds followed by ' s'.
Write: 4 h 22 min
